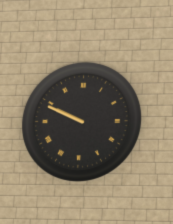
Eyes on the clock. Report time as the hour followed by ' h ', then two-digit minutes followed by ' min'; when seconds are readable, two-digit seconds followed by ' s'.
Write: 9 h 49 min
